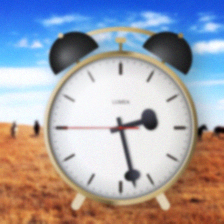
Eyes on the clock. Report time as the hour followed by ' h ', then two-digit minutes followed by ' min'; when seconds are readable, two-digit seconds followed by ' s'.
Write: 2 h 27 min 45 s
